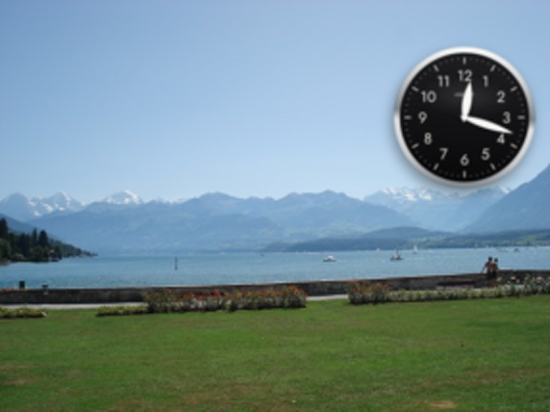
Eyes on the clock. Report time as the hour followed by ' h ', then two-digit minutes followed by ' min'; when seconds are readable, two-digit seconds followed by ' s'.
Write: 12 h 18 min
